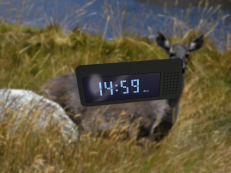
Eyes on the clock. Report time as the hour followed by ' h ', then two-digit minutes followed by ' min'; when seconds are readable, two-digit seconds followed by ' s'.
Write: 14 h 59 min
